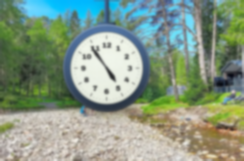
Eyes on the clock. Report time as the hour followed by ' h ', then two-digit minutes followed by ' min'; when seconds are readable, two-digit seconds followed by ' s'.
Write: 4 h 54 min
